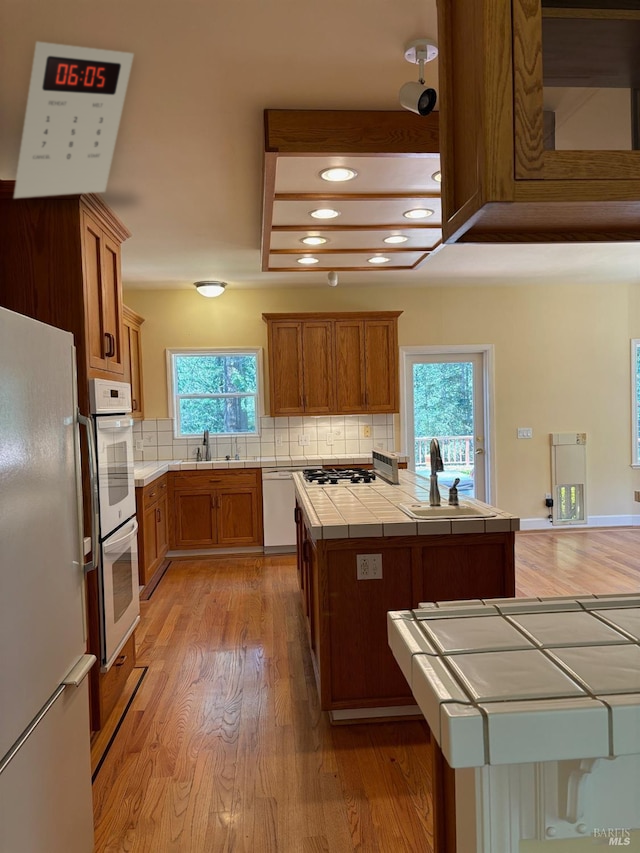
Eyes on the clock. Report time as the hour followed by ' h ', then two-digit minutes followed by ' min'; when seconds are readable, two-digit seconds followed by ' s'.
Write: 6 h 05 min
